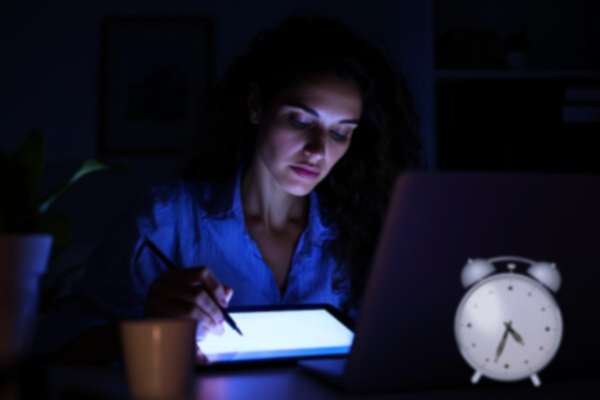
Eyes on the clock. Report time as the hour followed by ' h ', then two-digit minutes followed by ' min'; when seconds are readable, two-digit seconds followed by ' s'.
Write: 4 h 33 min
